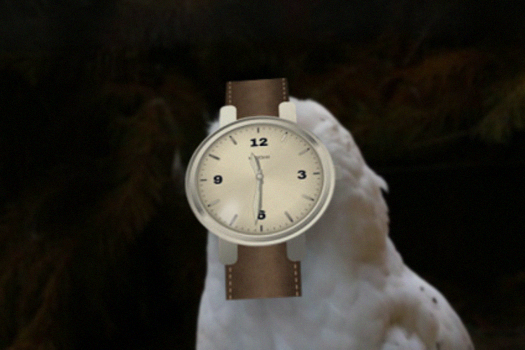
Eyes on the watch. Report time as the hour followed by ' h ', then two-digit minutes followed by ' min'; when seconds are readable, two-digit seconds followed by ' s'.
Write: 11 h 31 min
